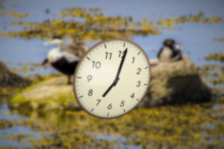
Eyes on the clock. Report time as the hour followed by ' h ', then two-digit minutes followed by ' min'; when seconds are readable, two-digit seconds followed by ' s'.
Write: 7 h 01 min
